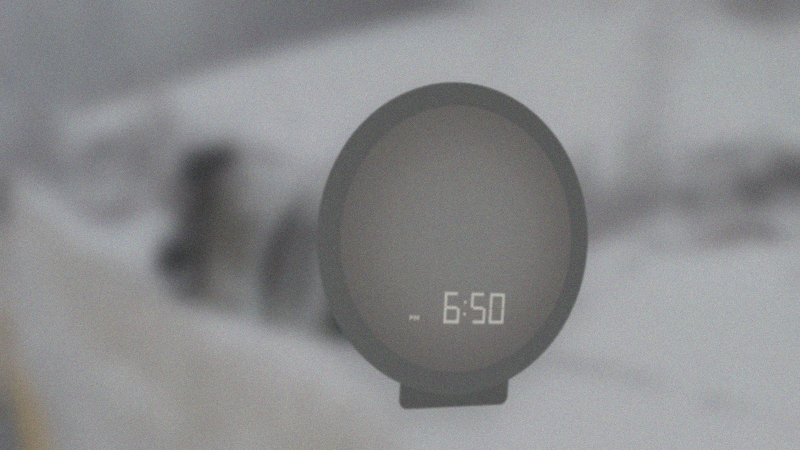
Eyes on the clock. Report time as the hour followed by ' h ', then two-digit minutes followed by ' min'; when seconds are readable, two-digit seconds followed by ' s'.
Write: 6 h 50 min
